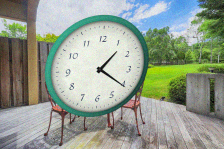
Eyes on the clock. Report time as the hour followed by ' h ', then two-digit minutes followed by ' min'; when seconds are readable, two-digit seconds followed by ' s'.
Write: 1 h 21 min
